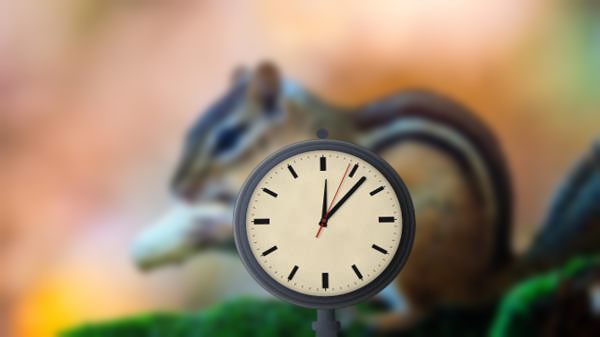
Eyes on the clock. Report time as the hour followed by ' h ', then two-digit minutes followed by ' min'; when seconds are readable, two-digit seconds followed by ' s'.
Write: 12 h 07 min 04 s
